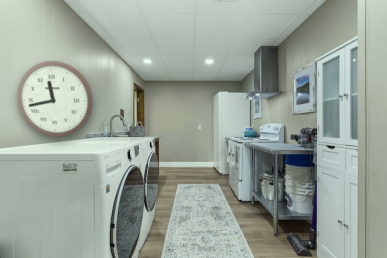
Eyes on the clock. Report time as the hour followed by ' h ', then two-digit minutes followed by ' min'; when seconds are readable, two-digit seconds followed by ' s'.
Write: 11 h 43 min
